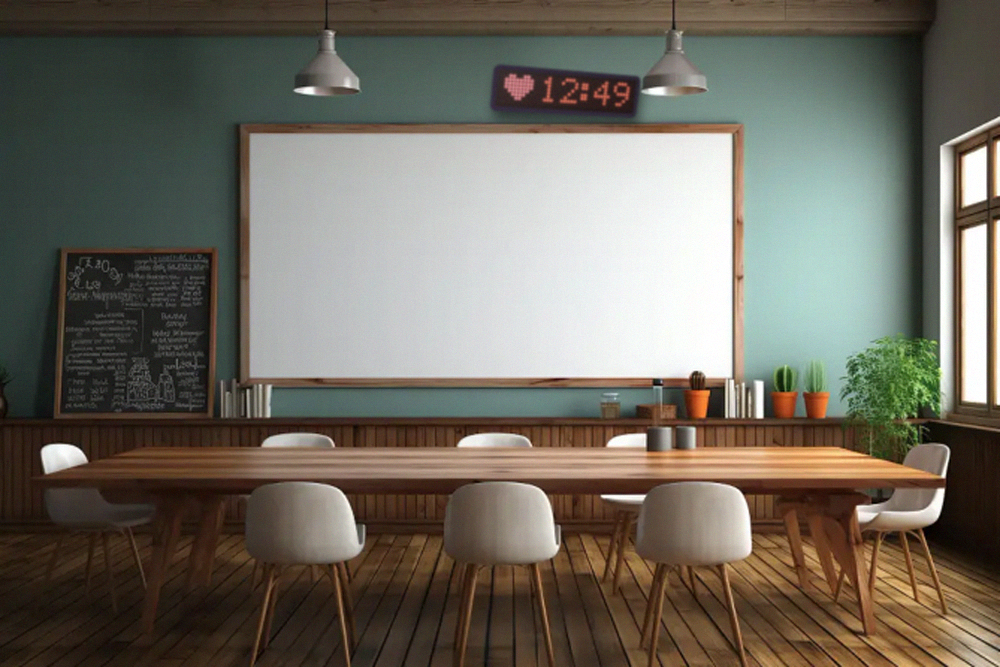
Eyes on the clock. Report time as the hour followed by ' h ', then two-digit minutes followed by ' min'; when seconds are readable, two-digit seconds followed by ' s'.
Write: 12 h 49 min
